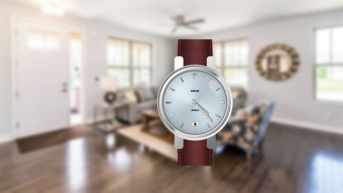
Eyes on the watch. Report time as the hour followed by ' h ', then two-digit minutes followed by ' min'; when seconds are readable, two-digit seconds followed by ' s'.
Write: 4 h 23 min
